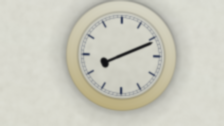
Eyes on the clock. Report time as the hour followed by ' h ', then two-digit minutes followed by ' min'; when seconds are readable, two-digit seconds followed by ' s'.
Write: 8 h 11 min
